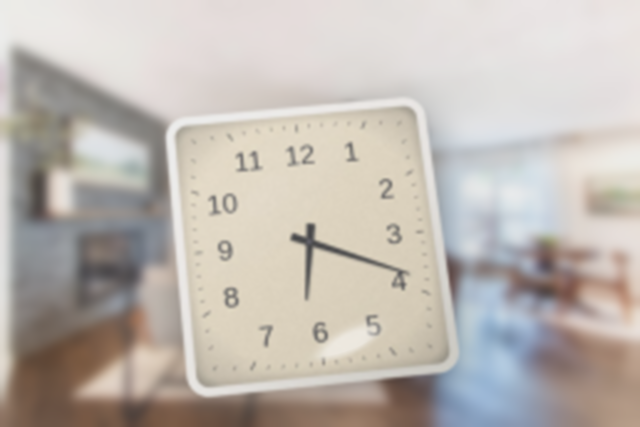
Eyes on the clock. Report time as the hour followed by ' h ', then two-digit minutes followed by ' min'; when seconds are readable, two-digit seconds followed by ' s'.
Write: 6 h 19 min
